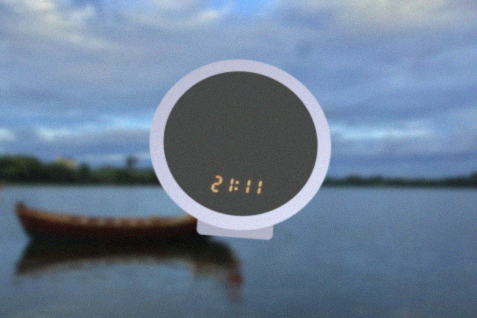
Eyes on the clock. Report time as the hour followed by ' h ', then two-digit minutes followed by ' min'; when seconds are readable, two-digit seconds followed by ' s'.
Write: 21 h 11 min
